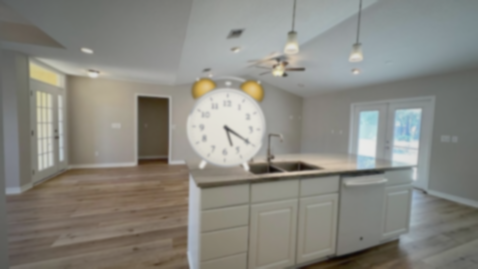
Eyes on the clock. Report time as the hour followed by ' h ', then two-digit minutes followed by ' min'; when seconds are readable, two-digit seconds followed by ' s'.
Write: 5 h 20 min
